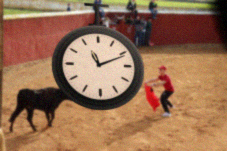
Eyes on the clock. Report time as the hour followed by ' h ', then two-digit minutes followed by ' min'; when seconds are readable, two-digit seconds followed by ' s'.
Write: 11 h 11 min
